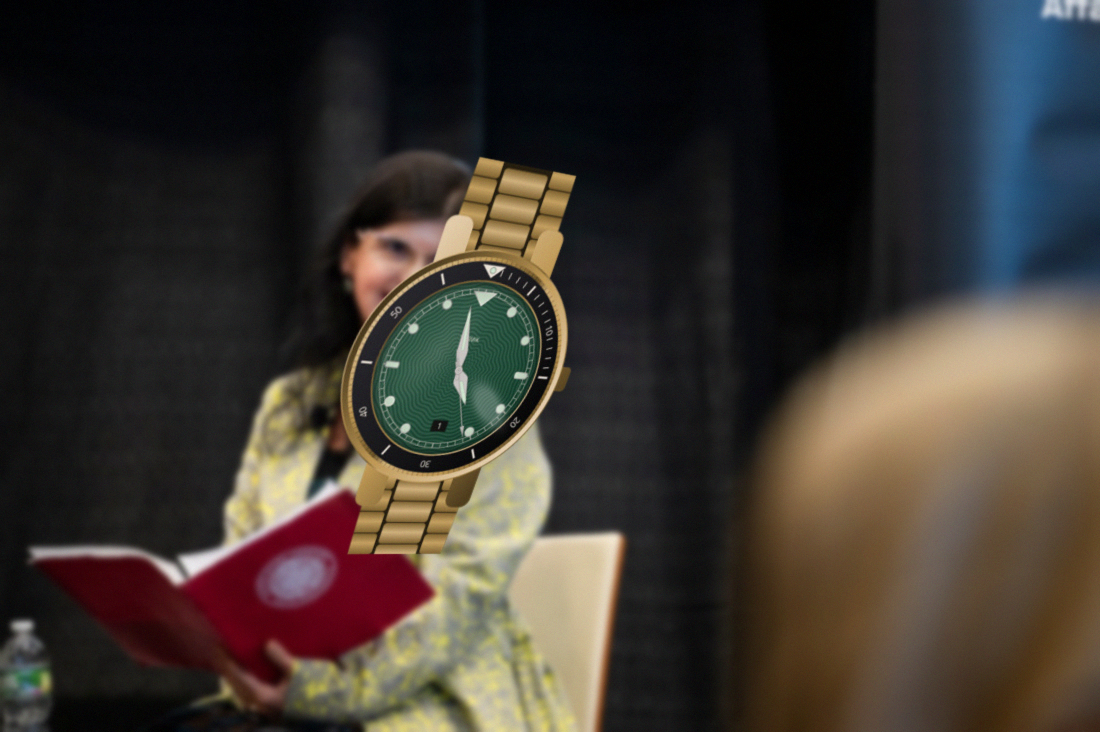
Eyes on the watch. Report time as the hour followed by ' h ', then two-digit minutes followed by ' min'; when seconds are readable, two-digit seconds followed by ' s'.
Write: 4 h 58 min 26 s
